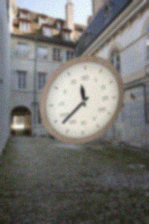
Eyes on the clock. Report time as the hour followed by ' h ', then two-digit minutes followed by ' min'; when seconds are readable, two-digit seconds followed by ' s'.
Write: 11 h 38 min
